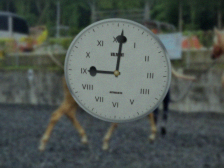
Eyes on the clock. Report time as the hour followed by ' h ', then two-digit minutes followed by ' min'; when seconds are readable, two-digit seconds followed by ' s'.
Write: 9 h 01 min
